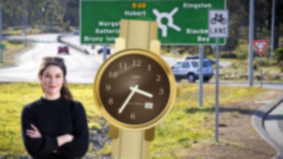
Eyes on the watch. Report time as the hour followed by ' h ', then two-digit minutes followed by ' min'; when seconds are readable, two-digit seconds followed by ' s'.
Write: 3 h 35 min
